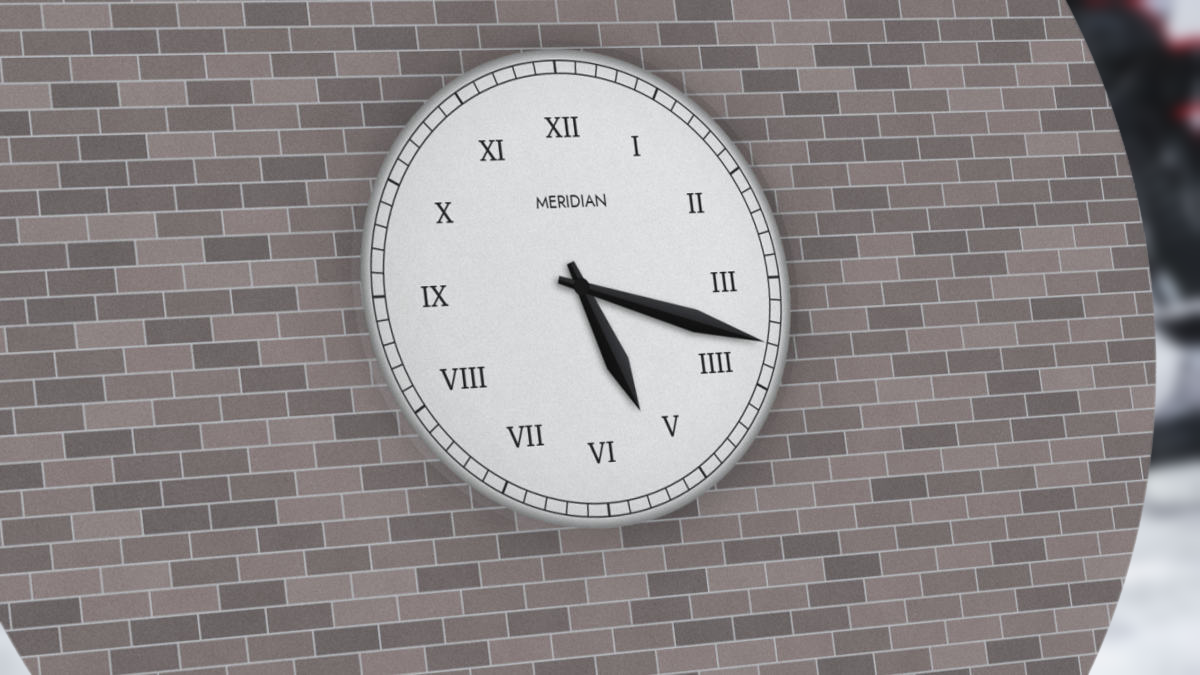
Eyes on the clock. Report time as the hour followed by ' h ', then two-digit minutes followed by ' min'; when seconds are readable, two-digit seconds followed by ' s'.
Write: 5 h 18 min
